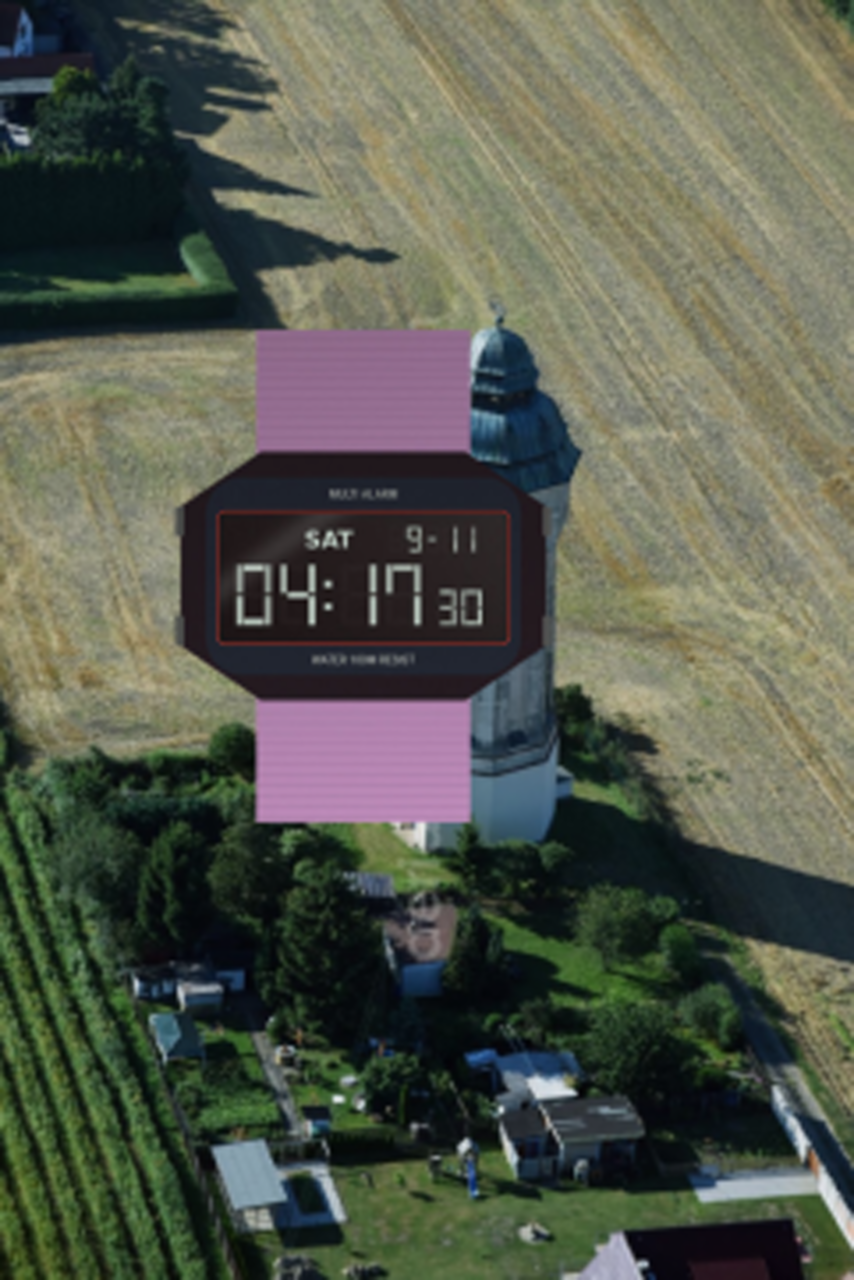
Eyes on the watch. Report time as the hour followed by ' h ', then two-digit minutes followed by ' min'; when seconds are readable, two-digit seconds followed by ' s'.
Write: 4 h 17 min 30 s
